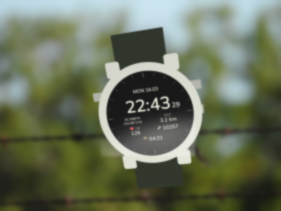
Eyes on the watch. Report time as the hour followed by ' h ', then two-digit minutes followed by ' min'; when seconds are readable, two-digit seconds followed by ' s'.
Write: 22 h 43 min
